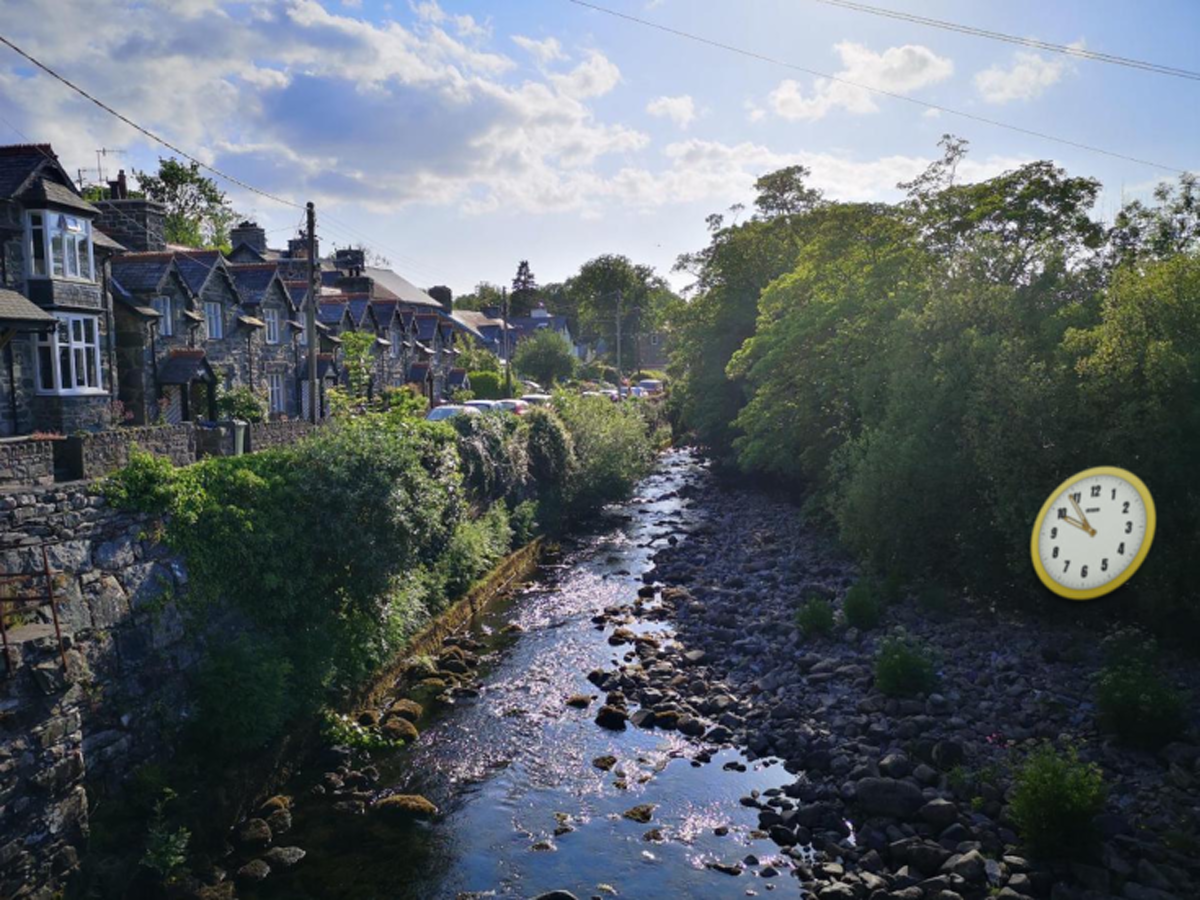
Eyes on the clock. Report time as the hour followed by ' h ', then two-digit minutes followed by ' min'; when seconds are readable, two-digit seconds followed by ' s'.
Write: 9 h 54 min
